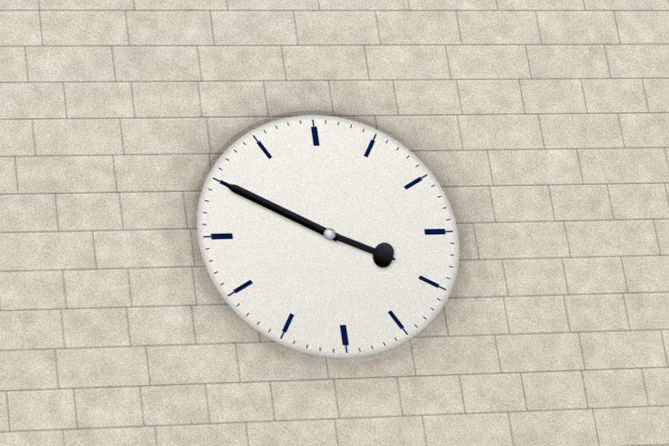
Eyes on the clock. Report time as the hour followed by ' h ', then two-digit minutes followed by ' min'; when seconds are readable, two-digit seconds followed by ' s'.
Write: 3 h 50 min
